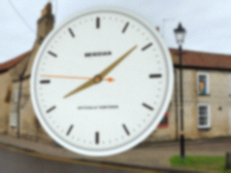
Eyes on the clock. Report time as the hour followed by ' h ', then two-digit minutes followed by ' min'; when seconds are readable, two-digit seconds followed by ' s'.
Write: 8 h 08 min 46 s
